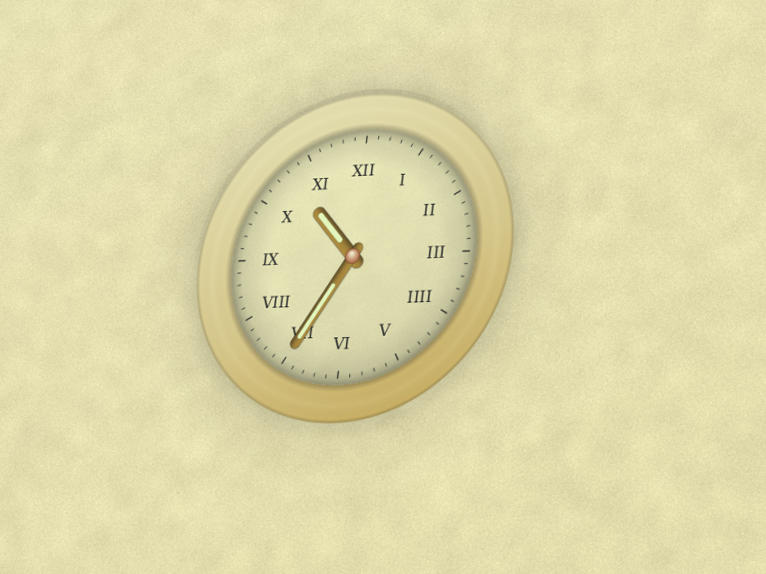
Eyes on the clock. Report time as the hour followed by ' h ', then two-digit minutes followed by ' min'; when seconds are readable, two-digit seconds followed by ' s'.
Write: 10 h 35 min
